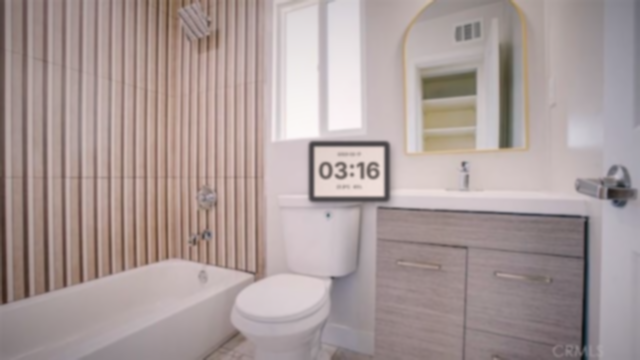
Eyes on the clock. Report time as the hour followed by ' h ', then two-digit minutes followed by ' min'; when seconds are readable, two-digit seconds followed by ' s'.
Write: 3 h 16 min
